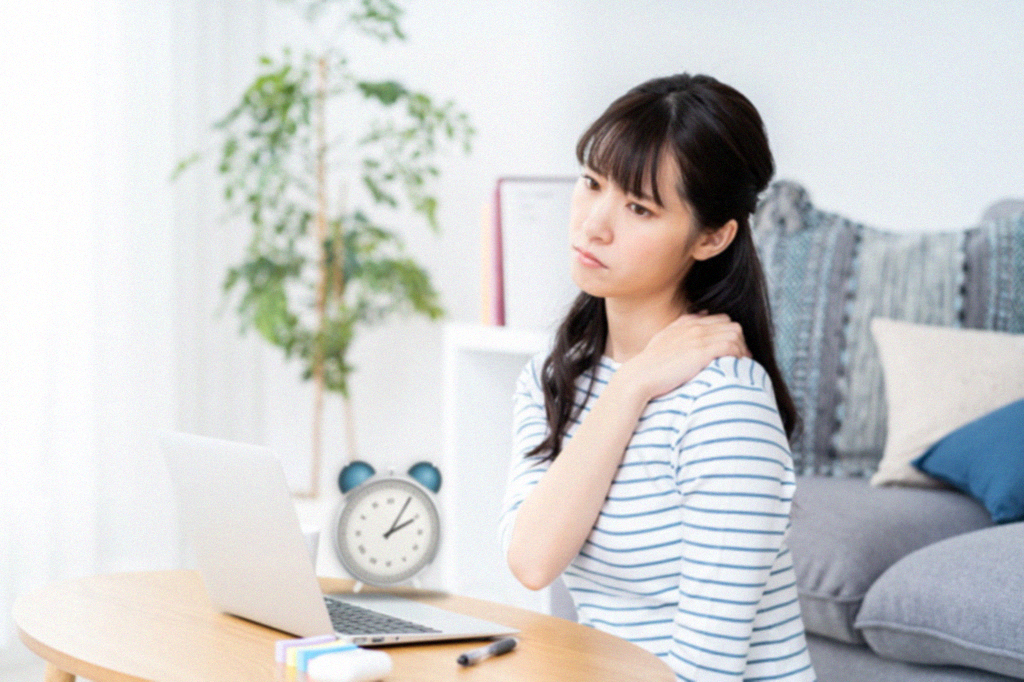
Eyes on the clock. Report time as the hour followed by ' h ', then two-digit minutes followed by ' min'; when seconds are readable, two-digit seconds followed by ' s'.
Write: 2 h 05 min
